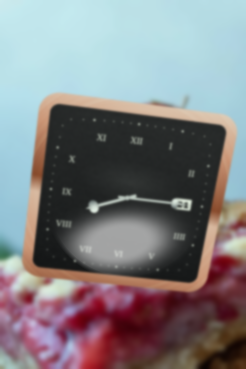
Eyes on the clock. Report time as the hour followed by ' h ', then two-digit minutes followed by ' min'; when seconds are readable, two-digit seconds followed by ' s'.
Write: 8 h 15 min
